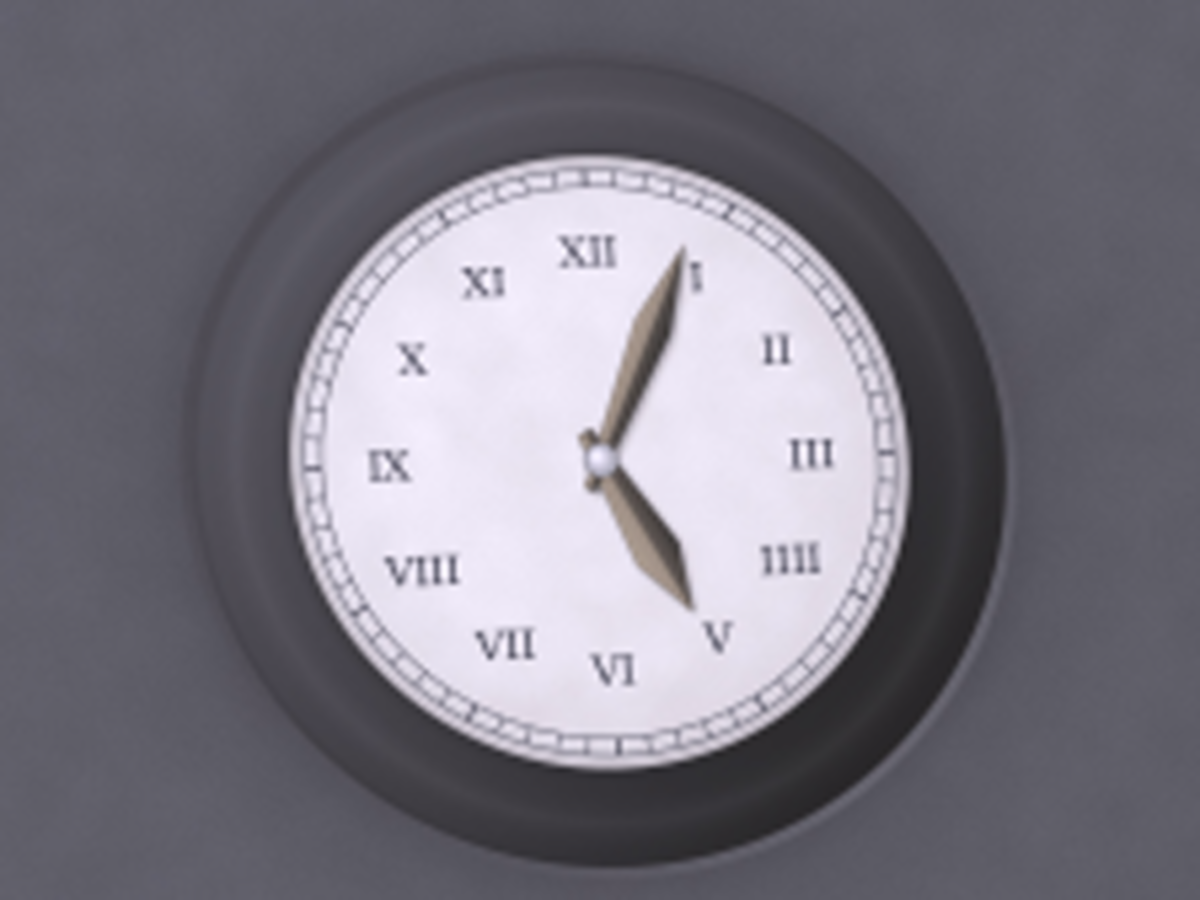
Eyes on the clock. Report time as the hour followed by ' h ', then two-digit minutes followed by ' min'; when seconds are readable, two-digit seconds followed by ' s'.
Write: 5 h 04 min
